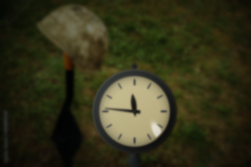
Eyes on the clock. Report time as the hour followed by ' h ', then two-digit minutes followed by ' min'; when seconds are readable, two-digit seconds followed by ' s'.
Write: 11 h 46 min
